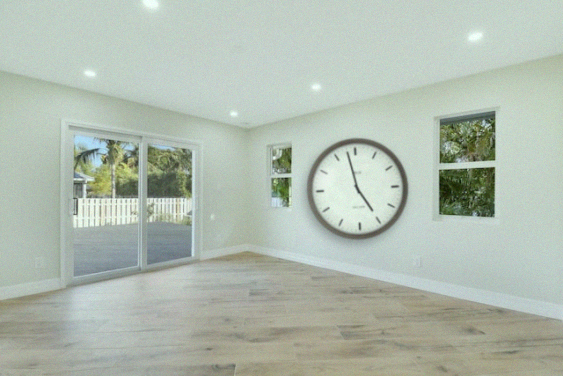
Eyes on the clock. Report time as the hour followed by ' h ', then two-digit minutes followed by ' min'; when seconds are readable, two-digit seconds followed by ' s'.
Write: 4 h 58 min
